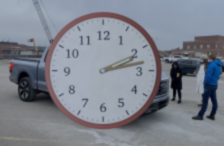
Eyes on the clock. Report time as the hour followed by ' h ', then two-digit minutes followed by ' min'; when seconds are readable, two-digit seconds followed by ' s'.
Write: 2 h 13 min
